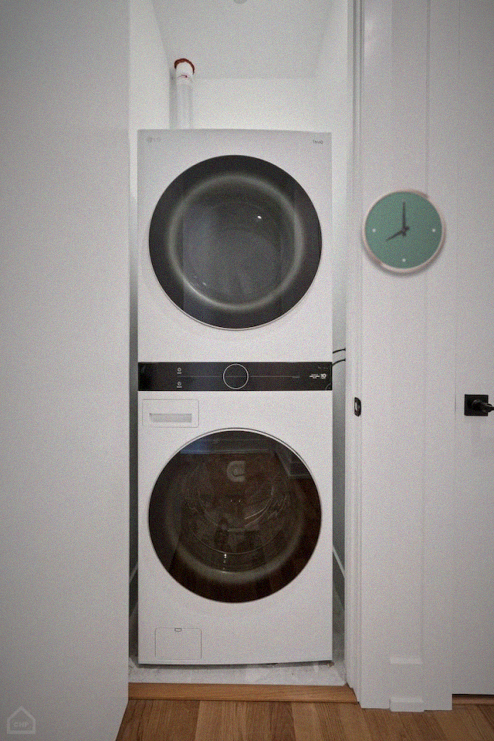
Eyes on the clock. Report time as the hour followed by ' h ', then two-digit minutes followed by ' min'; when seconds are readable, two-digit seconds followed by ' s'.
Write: 8 h 00 min
